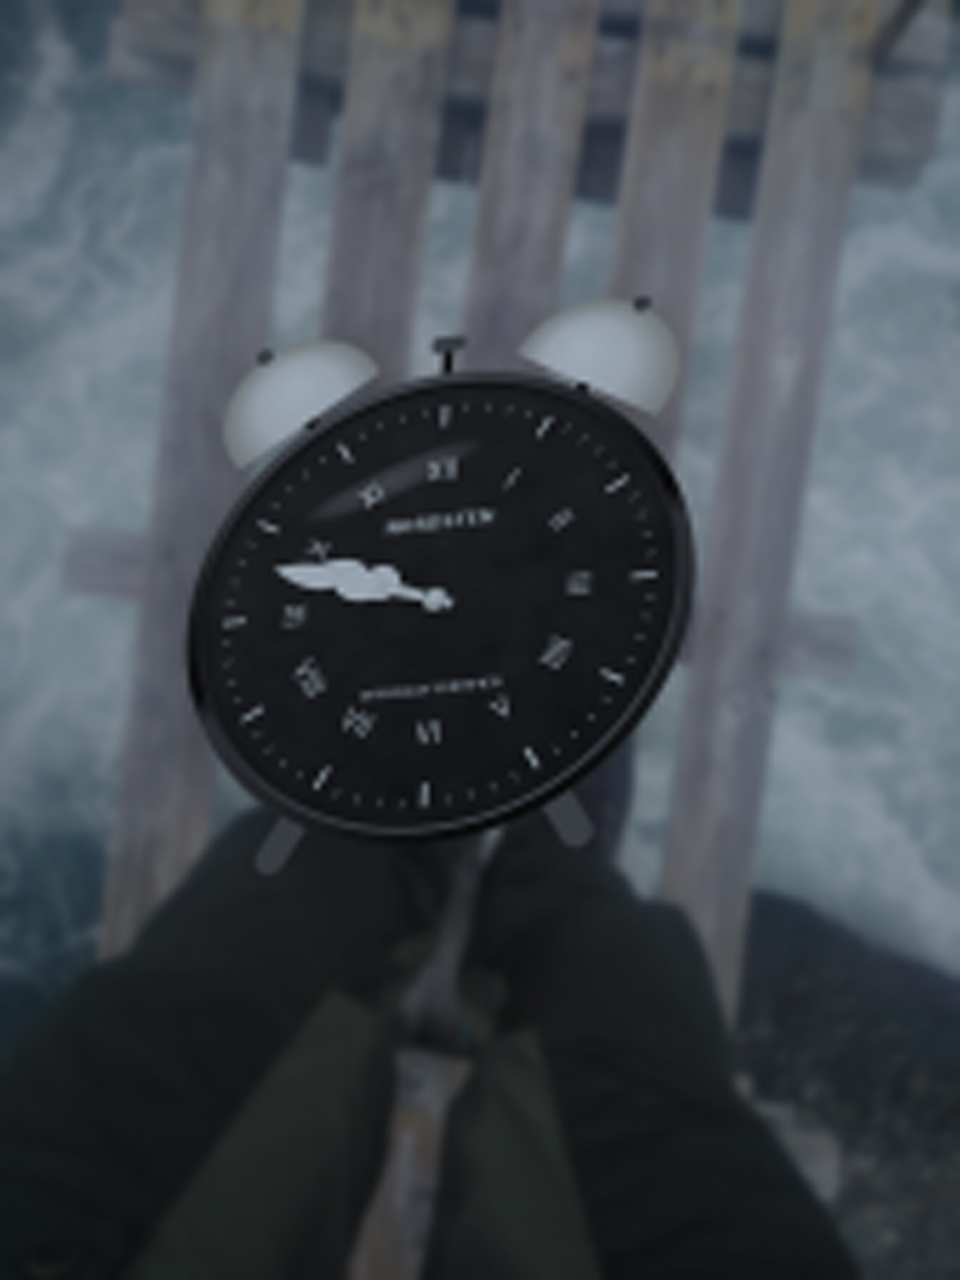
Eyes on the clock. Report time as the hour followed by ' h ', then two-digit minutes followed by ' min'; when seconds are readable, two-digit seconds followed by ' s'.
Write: 9 h 48 min
